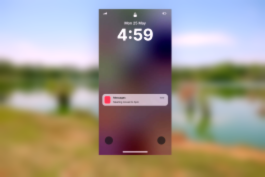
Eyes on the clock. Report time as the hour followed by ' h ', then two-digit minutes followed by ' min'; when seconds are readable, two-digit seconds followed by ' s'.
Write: 4 h 59 min
